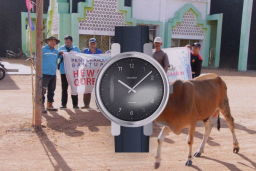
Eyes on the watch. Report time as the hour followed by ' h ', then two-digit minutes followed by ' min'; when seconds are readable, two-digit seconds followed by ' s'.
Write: 10 h 08 min
